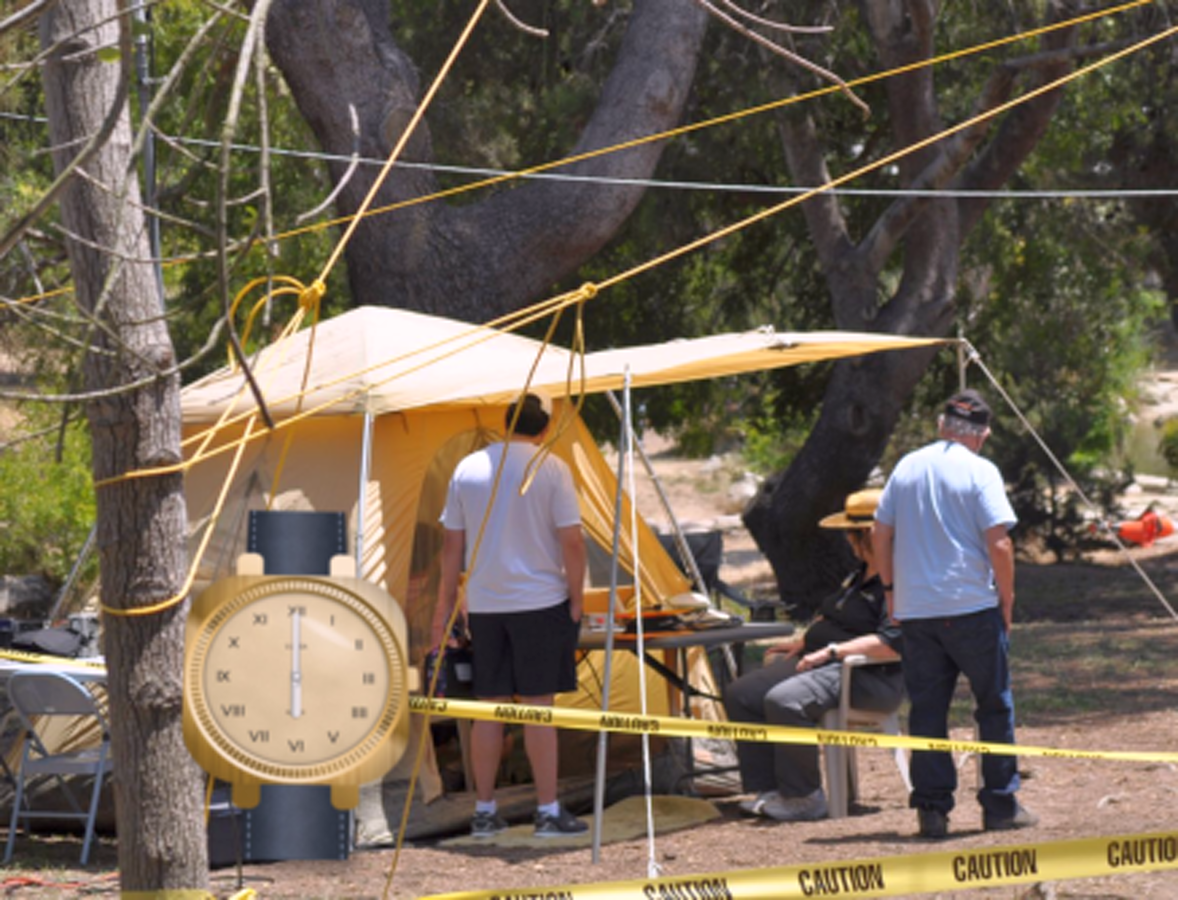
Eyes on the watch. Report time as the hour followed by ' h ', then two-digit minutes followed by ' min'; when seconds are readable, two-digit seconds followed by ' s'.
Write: 6 h 00 min
